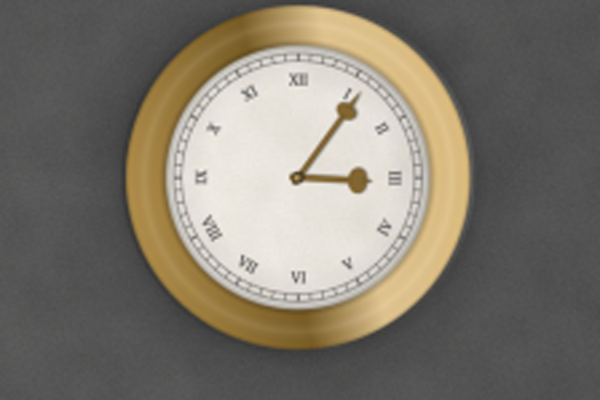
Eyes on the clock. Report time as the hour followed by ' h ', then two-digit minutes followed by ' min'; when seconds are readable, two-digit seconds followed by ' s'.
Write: 3 h 06 min
